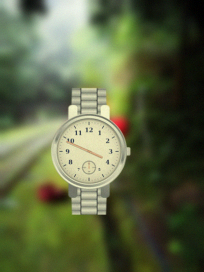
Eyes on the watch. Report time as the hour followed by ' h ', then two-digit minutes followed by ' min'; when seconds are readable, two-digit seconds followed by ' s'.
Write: 3 h 49 min
